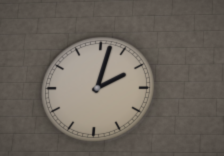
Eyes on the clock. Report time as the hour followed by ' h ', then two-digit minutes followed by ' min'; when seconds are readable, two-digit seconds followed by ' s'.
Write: 2 h 02 min
